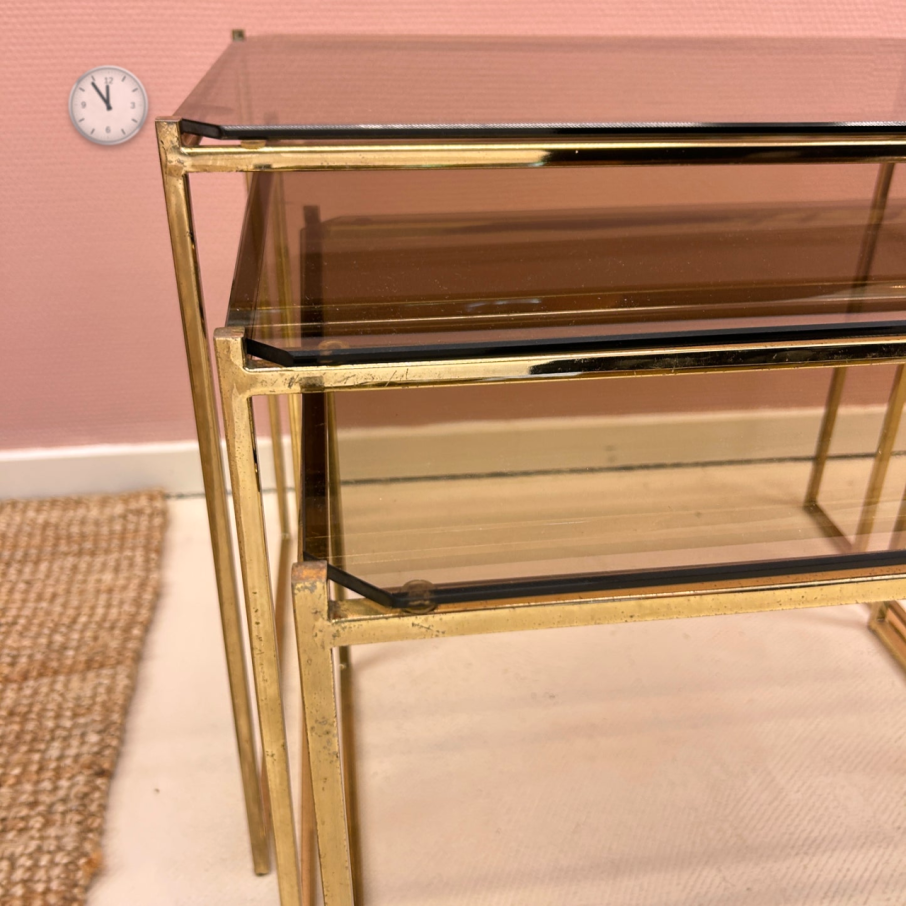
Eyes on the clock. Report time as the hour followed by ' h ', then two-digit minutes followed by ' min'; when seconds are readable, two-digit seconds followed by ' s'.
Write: 11 h 54 min
